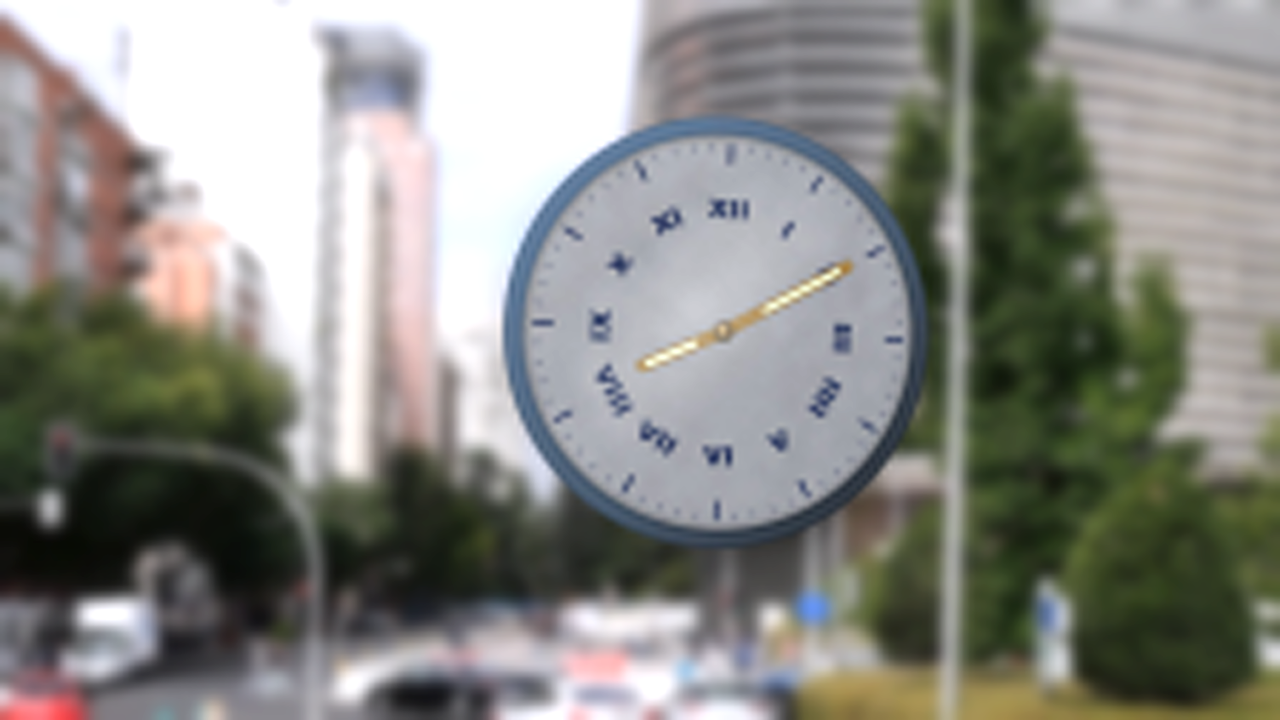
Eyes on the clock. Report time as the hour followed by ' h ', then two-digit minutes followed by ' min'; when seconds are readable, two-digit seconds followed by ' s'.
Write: 8 h 10 min
